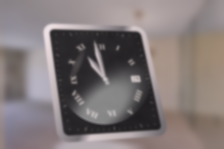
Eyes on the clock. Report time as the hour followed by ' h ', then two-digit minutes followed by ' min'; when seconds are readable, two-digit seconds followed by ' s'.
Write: 10 h 59 min
